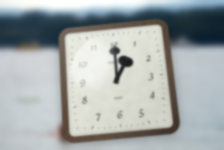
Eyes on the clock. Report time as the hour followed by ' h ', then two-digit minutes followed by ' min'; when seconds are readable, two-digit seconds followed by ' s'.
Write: 1 h 00 min
